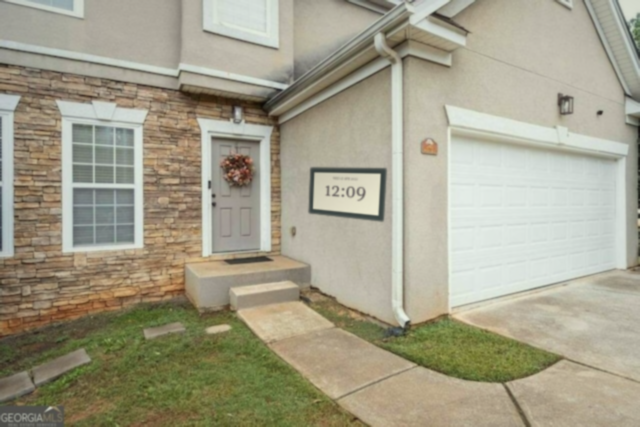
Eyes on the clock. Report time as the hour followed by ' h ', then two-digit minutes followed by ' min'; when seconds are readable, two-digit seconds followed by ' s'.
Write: 12 h 09 min
